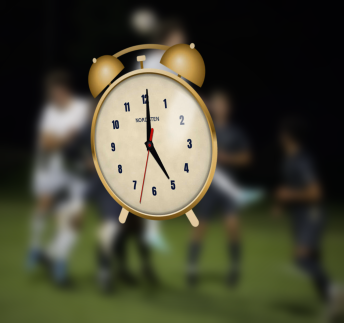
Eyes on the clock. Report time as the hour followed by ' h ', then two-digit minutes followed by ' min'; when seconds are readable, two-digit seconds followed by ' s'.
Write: 5 h 00 min 33 s
